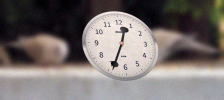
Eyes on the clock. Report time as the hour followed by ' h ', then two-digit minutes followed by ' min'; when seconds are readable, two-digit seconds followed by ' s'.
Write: 12 h 34 min
